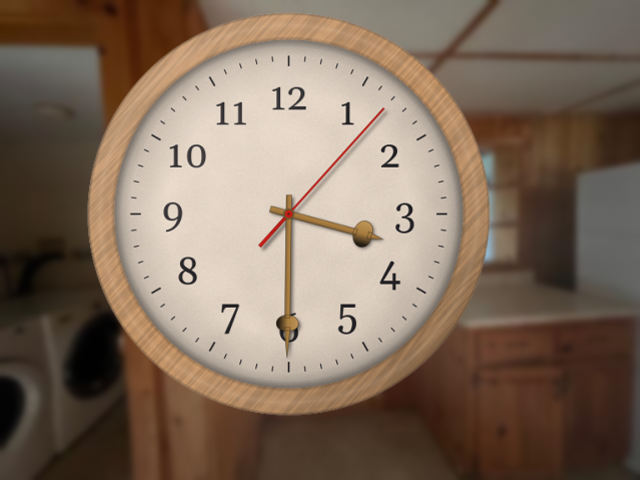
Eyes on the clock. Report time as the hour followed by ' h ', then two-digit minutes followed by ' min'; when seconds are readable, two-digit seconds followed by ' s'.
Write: 3 h 30 min 07 s
